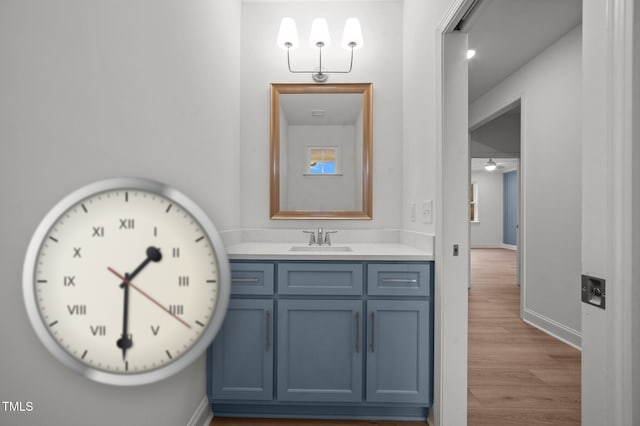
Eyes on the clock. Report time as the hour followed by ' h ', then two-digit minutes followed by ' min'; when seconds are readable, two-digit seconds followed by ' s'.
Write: 1 h 30 min 21 s
